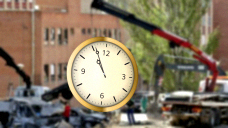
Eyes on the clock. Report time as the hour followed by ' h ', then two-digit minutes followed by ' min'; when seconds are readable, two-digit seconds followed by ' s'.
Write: 10 h 56 min
